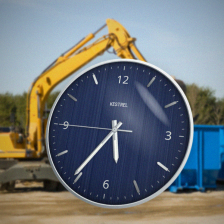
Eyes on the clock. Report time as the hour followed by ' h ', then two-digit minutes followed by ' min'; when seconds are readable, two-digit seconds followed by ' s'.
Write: 5 h 35 min 45 s
